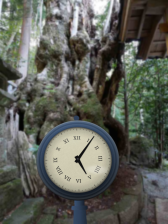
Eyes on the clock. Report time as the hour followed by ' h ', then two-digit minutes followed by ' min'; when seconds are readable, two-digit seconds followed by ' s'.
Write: 5 h 06 min
